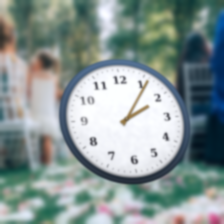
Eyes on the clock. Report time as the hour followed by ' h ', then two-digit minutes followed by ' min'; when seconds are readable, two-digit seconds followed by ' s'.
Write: 2 h 06 min
